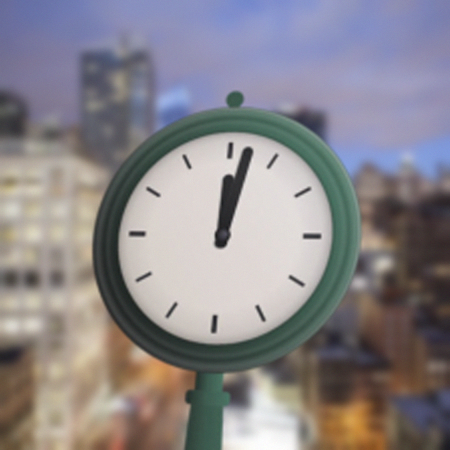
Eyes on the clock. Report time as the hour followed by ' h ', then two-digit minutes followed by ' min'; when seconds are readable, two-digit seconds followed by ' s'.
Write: 12 h 02 min
